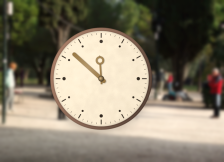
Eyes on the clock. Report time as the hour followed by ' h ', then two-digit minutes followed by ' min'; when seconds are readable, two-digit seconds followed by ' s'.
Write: 11 h 52 min
